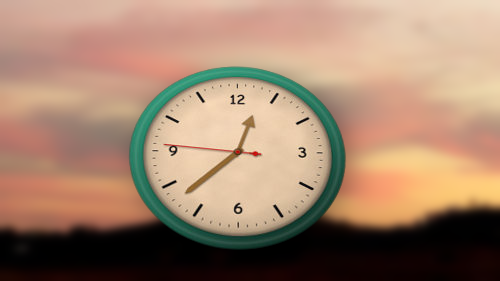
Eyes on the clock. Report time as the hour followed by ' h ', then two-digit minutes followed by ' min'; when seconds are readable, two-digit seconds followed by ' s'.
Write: 12 h 37 min 46 s
